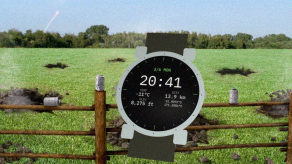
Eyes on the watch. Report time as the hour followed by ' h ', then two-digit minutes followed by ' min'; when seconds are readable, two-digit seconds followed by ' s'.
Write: 20 h 41 min
